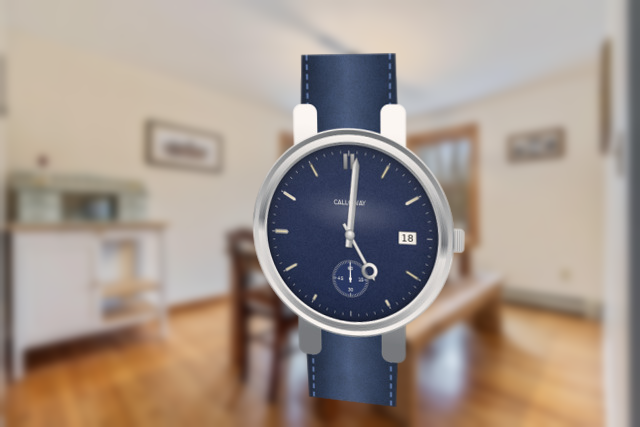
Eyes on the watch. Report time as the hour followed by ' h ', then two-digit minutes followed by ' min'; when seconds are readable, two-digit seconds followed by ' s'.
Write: 5 h 01 min
